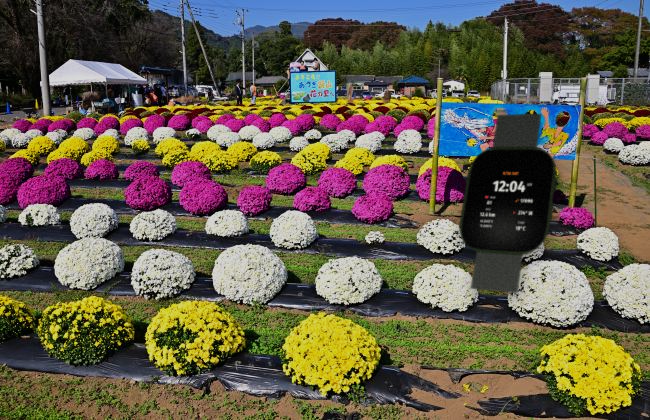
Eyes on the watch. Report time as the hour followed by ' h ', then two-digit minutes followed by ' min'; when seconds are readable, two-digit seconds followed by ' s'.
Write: 12 h 04 min
